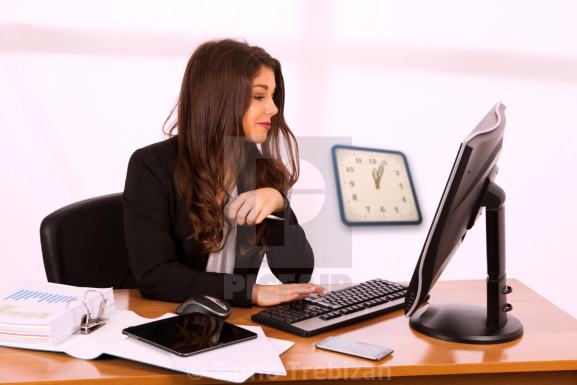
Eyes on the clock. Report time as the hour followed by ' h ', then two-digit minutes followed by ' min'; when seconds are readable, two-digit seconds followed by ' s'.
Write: 12 h 04 min
